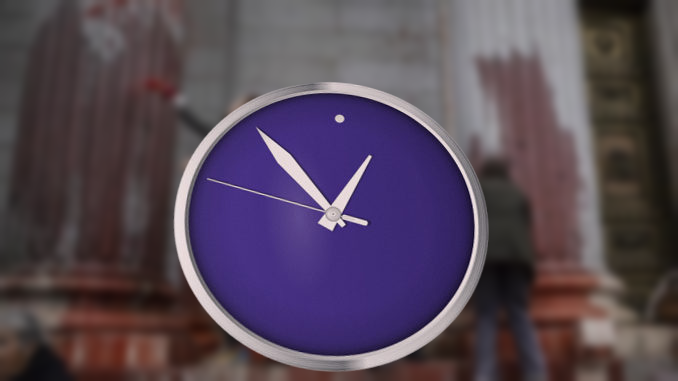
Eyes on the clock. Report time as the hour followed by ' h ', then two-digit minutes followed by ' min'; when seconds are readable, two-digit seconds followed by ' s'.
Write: 12 h 52 min 47 s
